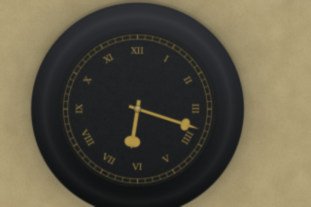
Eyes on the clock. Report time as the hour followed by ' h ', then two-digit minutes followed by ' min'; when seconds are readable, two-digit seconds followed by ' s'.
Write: 6 h 18 min
